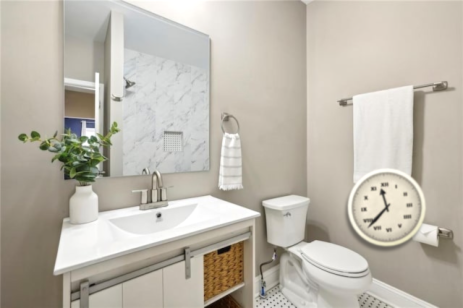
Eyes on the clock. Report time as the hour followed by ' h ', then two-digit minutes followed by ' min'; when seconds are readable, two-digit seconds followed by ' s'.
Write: 11 h 38 min
